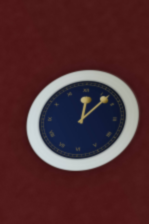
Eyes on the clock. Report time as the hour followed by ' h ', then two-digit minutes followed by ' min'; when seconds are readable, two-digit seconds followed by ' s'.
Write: 12 h 07 min
